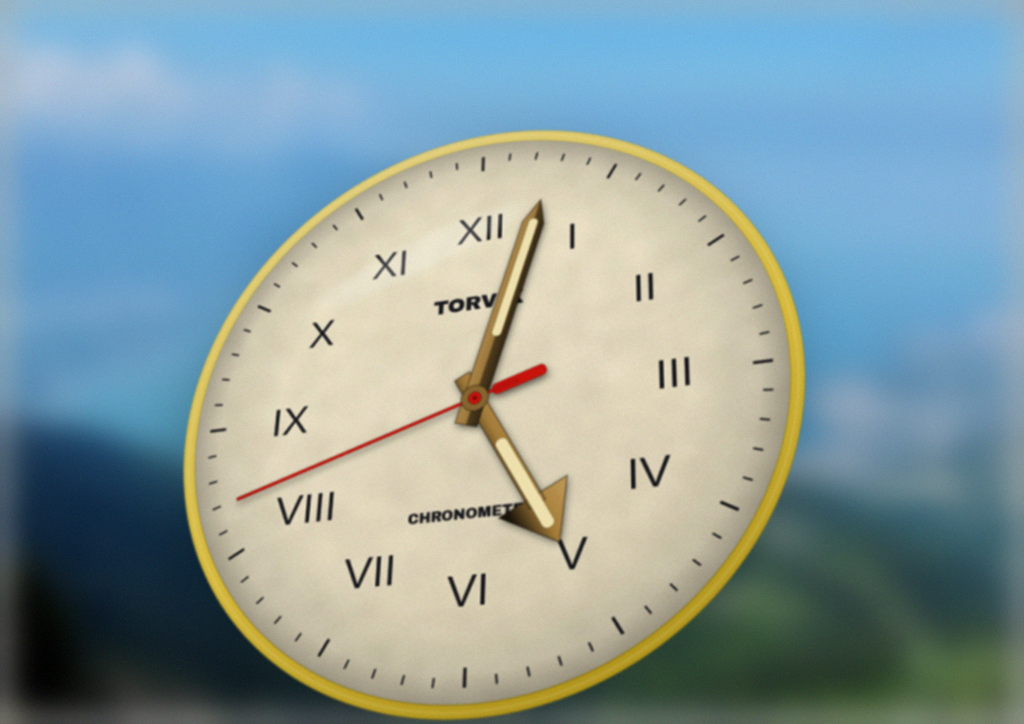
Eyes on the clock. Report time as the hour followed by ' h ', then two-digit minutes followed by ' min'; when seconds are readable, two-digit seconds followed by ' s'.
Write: 5 h 02 min 42 s
